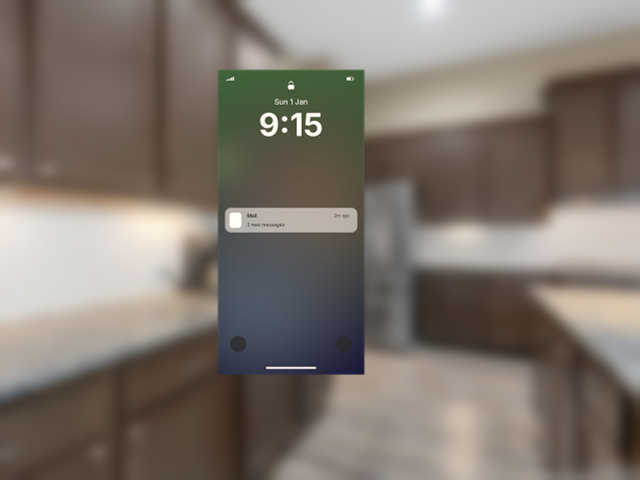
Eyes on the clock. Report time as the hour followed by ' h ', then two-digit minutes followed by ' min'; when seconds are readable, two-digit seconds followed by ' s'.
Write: 9 h 15 min
